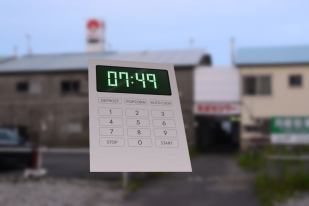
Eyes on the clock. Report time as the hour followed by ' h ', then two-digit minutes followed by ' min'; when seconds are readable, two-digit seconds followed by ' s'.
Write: 7 h 49 min
